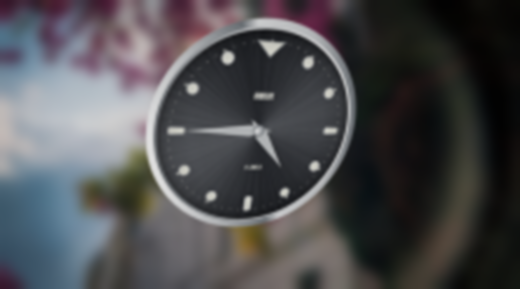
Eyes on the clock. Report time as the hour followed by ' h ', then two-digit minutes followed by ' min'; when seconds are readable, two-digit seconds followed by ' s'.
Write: 4 h 45 min
